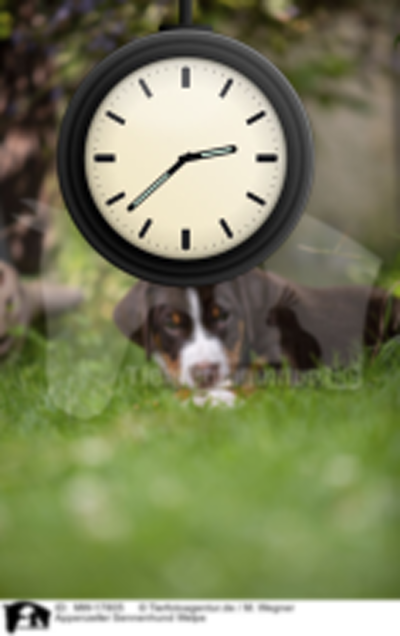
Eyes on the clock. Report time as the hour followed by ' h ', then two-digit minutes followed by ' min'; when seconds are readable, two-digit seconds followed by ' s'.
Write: 2 h 38 min
